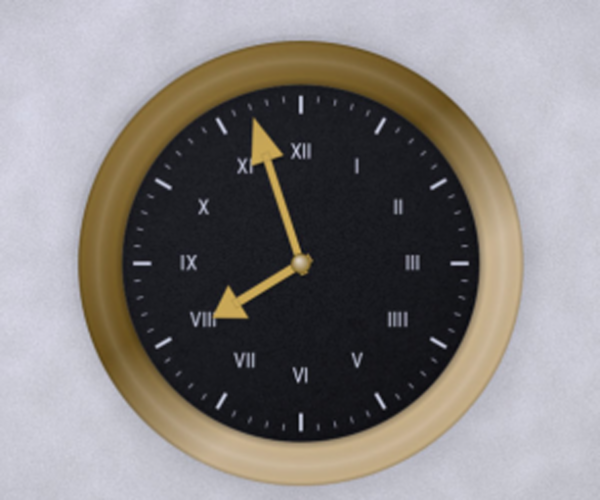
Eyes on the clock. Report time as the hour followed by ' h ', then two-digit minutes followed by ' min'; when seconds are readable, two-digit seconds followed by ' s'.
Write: 7 h 57 min
